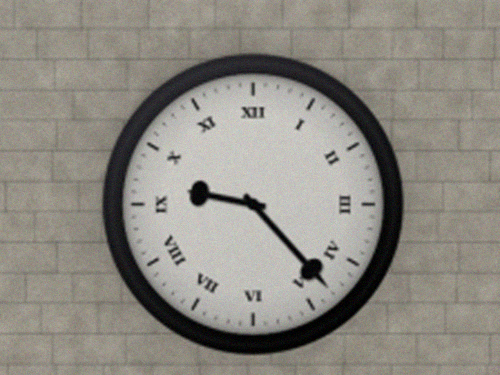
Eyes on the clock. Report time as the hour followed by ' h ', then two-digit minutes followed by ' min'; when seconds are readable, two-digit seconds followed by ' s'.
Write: 9 h 23 min
